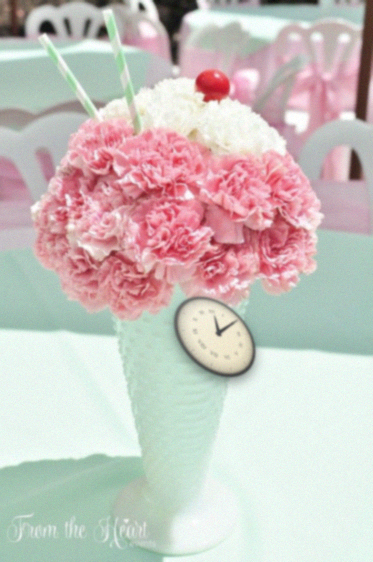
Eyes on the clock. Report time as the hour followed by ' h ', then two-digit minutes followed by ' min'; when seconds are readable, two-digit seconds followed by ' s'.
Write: 12 h 10 min
